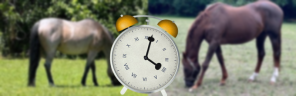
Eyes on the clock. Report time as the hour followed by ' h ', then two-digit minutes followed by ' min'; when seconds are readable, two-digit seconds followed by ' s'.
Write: 4 h 02 min
